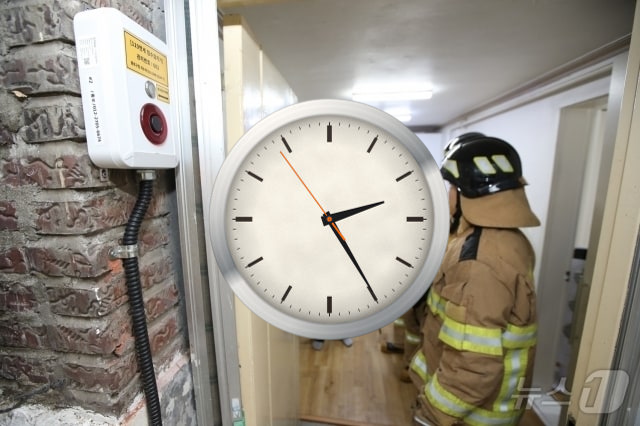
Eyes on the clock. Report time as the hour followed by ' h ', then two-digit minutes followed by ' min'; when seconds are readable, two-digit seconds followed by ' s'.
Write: 2 h 24 min 54 s
